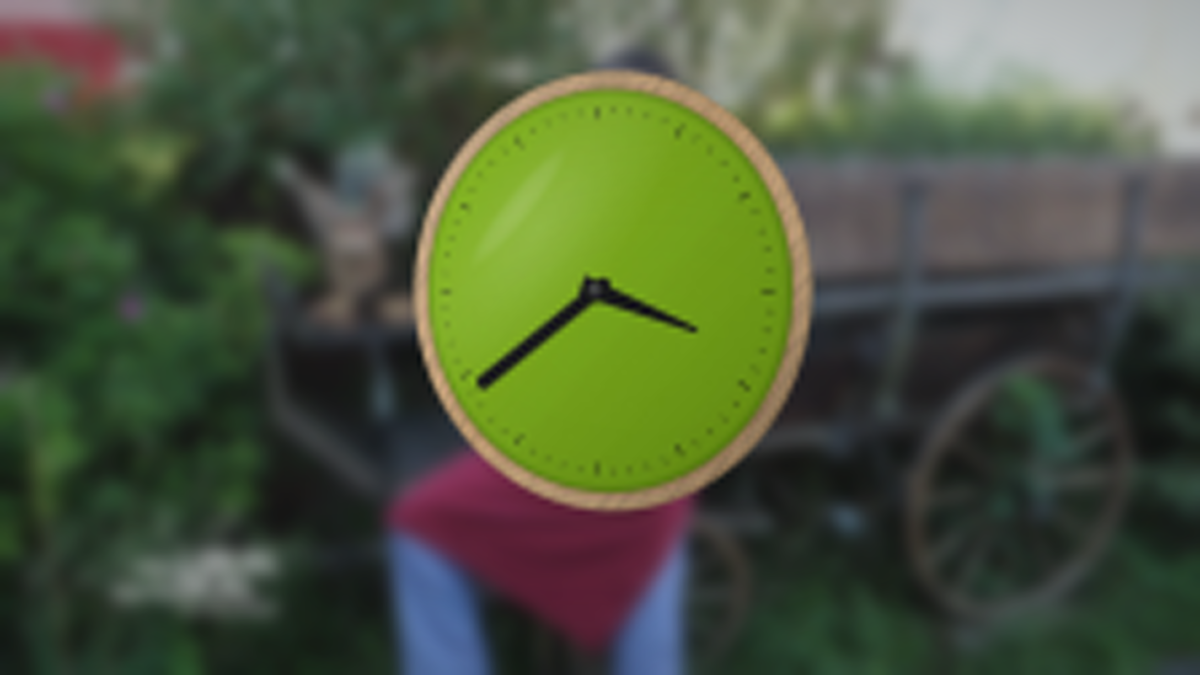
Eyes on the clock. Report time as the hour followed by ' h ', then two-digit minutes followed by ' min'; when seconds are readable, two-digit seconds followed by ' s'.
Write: 3 h 39 min
